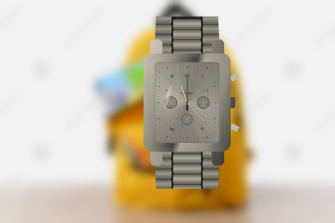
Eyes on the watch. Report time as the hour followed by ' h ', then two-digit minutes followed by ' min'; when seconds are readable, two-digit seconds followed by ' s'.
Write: 11 h 23 min
